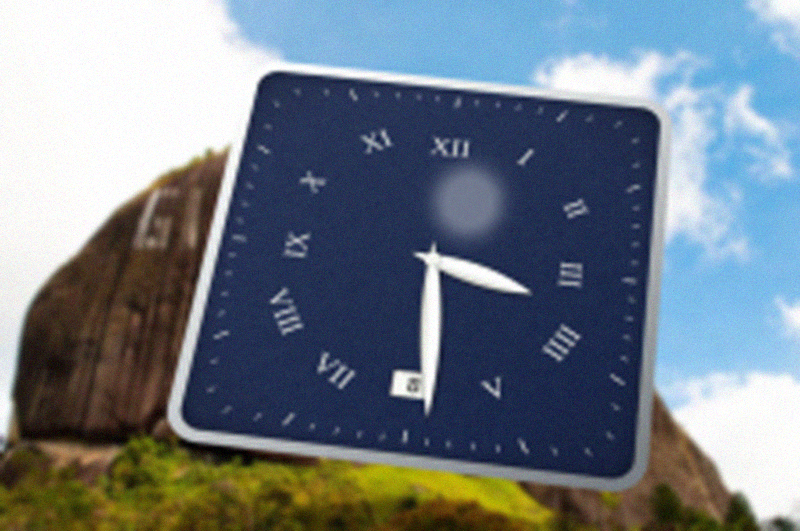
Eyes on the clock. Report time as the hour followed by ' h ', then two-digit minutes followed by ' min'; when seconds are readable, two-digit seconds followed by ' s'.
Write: 3 h 29 min
